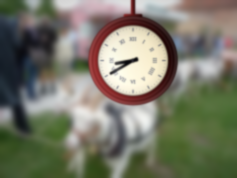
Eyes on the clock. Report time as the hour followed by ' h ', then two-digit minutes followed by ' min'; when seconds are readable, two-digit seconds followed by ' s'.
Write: 8 h 40 min
